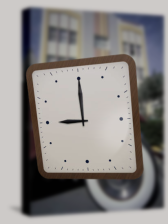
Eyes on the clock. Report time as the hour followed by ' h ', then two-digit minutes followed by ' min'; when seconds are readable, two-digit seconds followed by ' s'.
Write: 9 h 00 min
